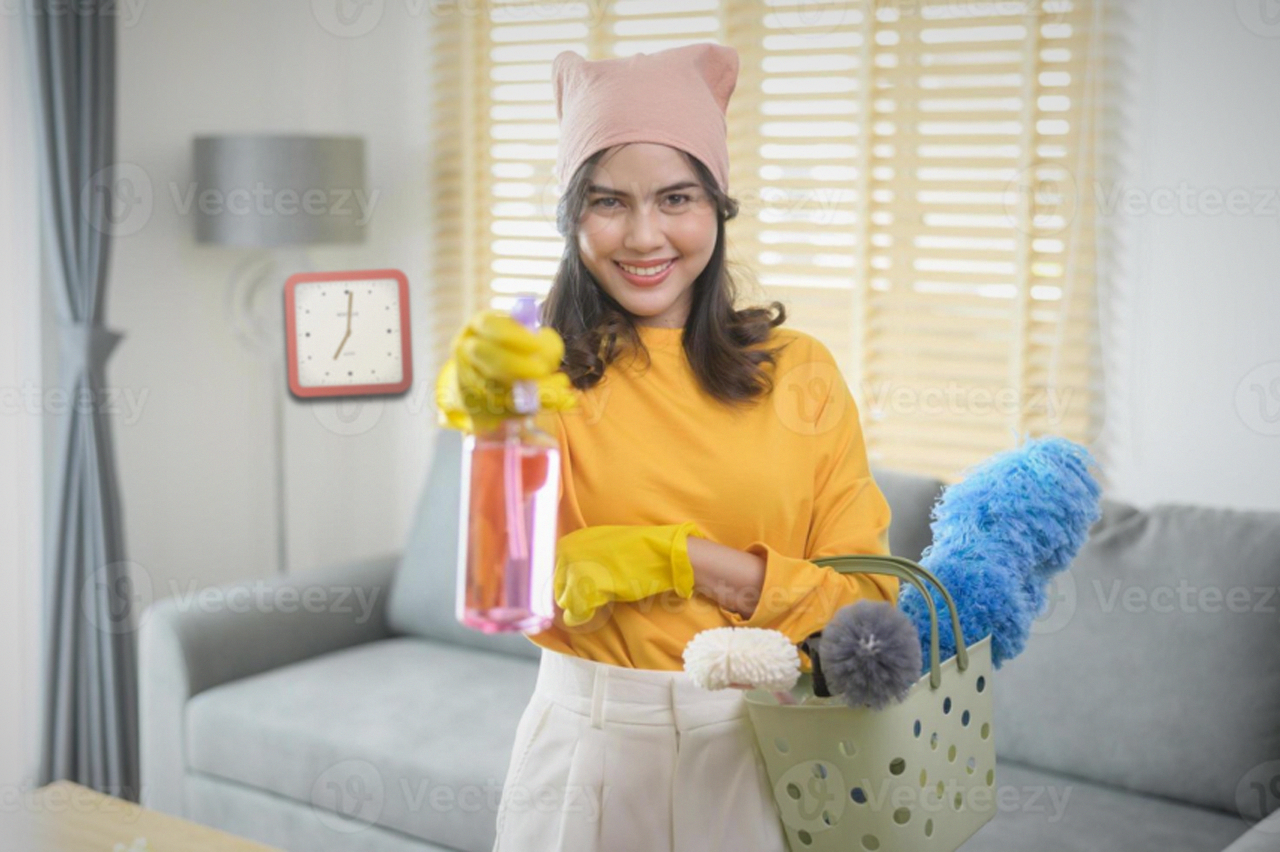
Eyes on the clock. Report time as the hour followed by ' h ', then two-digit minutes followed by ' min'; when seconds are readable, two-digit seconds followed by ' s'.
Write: 7 h 01 min
